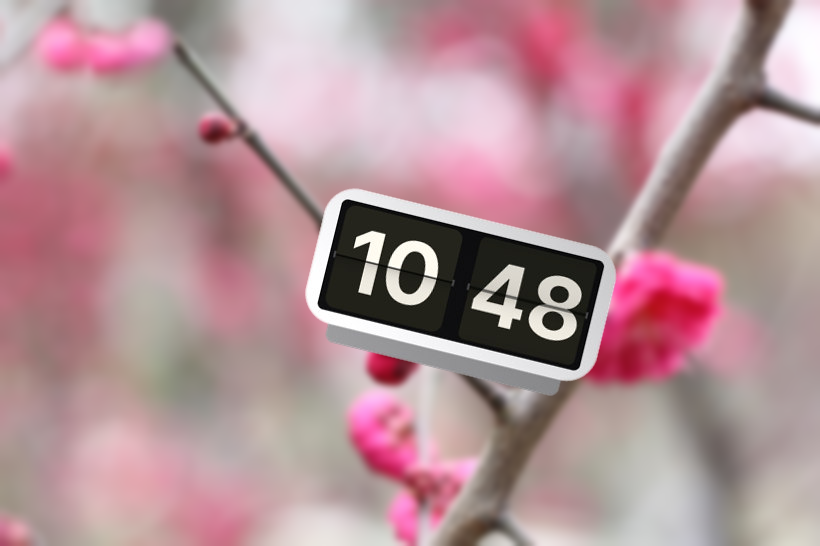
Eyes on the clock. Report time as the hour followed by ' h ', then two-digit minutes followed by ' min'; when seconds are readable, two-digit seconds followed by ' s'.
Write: 10 h 48 min
